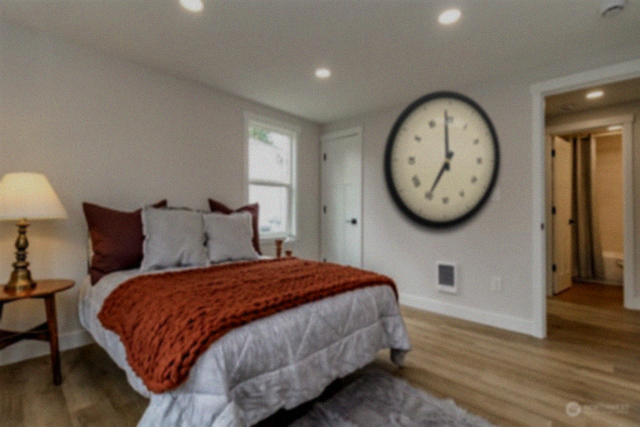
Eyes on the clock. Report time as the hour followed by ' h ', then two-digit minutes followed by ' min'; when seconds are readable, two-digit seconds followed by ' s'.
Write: 6 h 59 min
